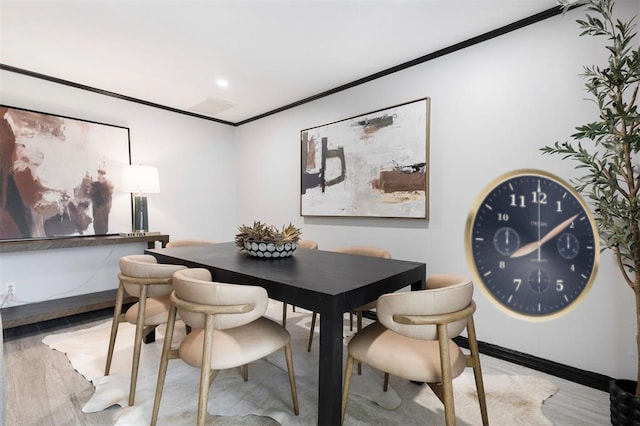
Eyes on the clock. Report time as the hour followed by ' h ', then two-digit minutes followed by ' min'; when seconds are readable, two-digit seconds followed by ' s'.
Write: 8 h 09 min
